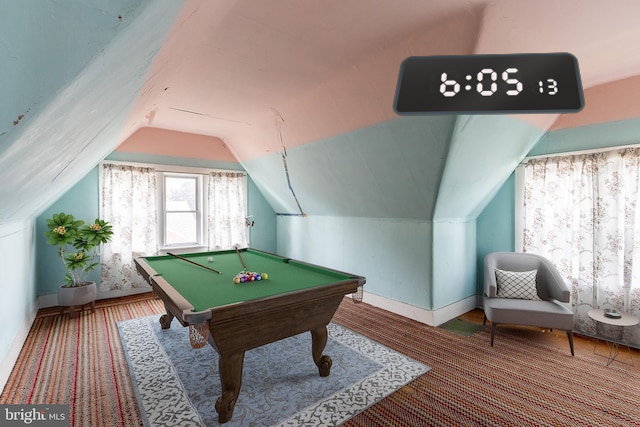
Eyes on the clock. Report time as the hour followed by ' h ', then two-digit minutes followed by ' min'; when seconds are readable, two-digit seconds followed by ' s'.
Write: 6 h 05 min 13 s
